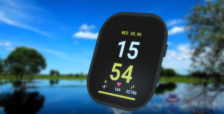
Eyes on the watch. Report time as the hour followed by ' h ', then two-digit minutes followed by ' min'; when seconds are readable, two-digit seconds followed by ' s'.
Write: 15 h 54 min
